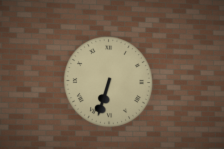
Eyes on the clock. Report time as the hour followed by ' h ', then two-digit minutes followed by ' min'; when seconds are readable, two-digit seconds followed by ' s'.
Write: 6 h 33 min
